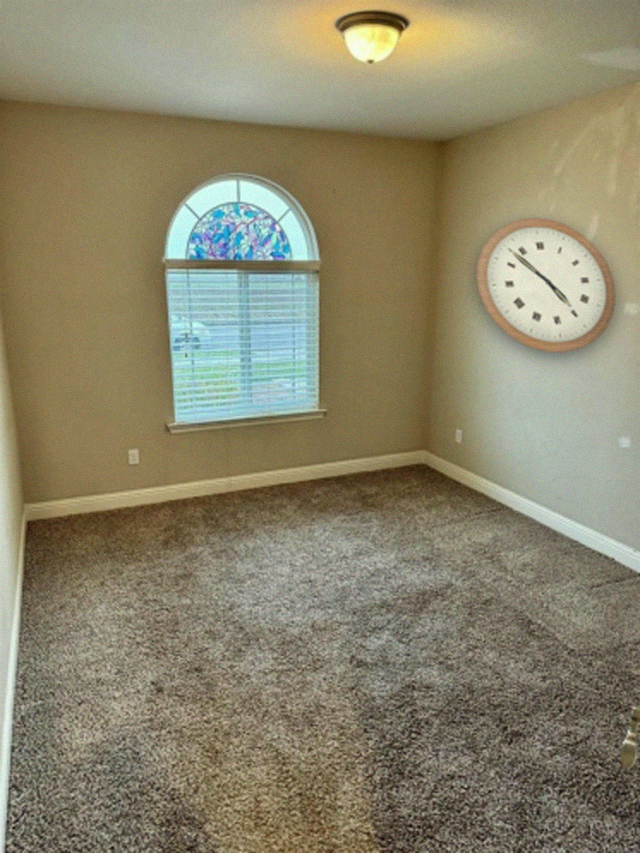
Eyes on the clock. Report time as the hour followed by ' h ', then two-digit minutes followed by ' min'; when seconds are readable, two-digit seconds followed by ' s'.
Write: 4 h 53 min
